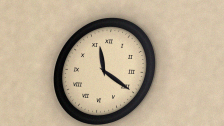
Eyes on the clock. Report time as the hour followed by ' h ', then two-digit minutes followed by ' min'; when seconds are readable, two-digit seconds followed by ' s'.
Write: 11 h 20 min
